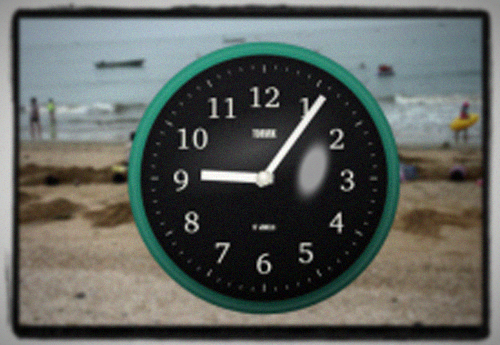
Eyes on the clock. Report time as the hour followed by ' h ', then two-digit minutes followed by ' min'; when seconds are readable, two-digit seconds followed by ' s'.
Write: 9 h 06 min
